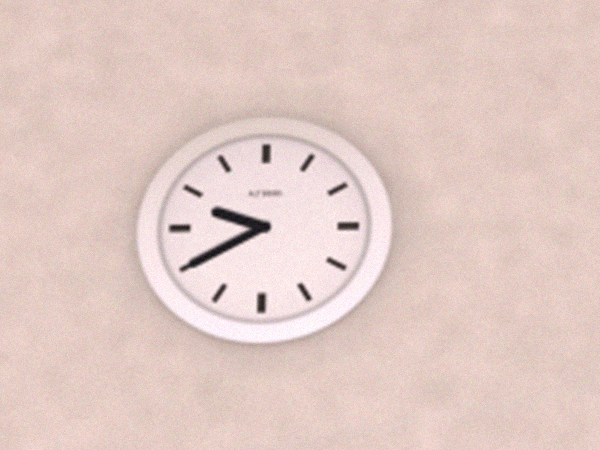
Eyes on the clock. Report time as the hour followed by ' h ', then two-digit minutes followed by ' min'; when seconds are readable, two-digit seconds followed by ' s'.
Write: 9 h 40 min
